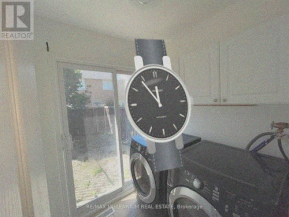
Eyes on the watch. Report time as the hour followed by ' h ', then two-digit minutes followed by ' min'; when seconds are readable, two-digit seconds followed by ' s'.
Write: 11 h 54 min
